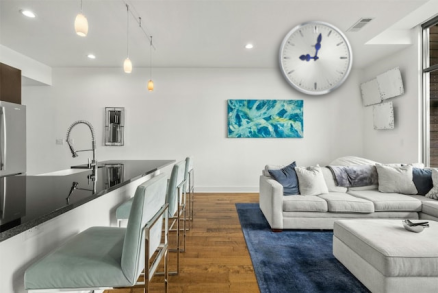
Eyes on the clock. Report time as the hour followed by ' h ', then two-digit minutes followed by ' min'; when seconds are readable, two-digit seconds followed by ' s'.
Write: 9 h 02 min
